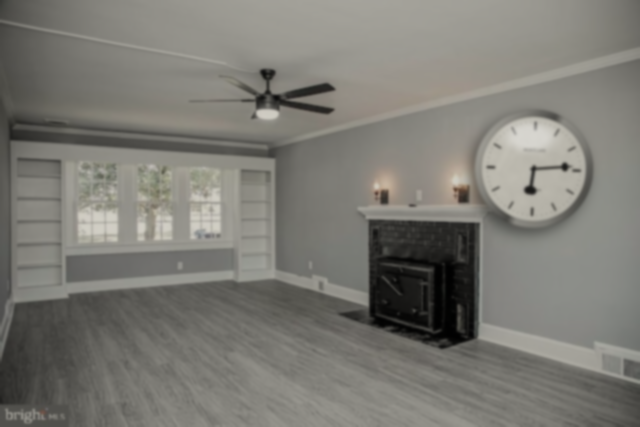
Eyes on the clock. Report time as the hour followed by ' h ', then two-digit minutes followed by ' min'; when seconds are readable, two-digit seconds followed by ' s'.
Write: 6 h 14 min
